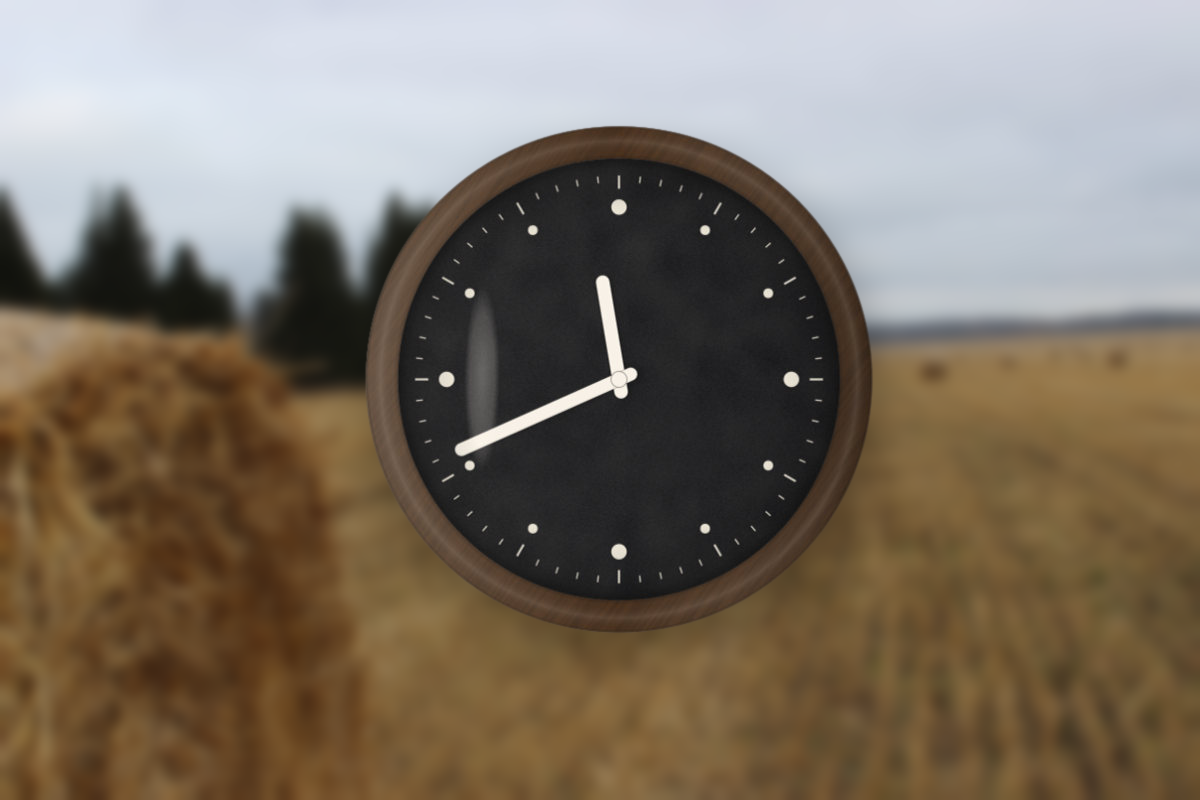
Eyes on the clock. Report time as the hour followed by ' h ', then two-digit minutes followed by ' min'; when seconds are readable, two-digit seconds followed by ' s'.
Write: 11 h 41 min
